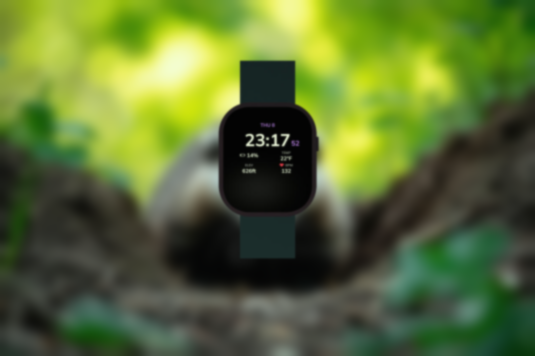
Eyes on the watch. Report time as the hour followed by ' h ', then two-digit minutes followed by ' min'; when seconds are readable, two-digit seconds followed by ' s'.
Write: 23 h 17 min
